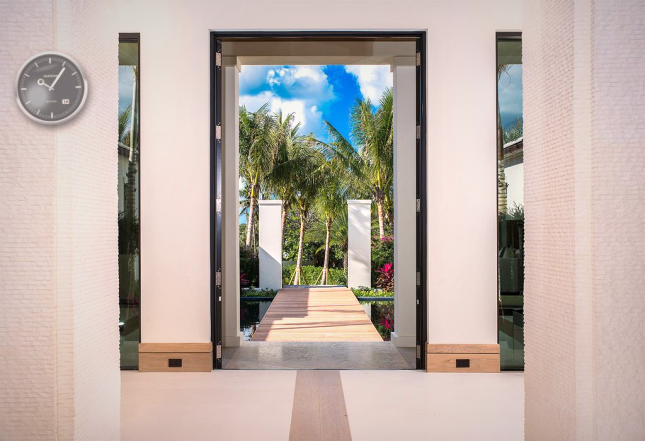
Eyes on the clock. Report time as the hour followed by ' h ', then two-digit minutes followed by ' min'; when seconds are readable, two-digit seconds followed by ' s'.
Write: 10 h 06 min
